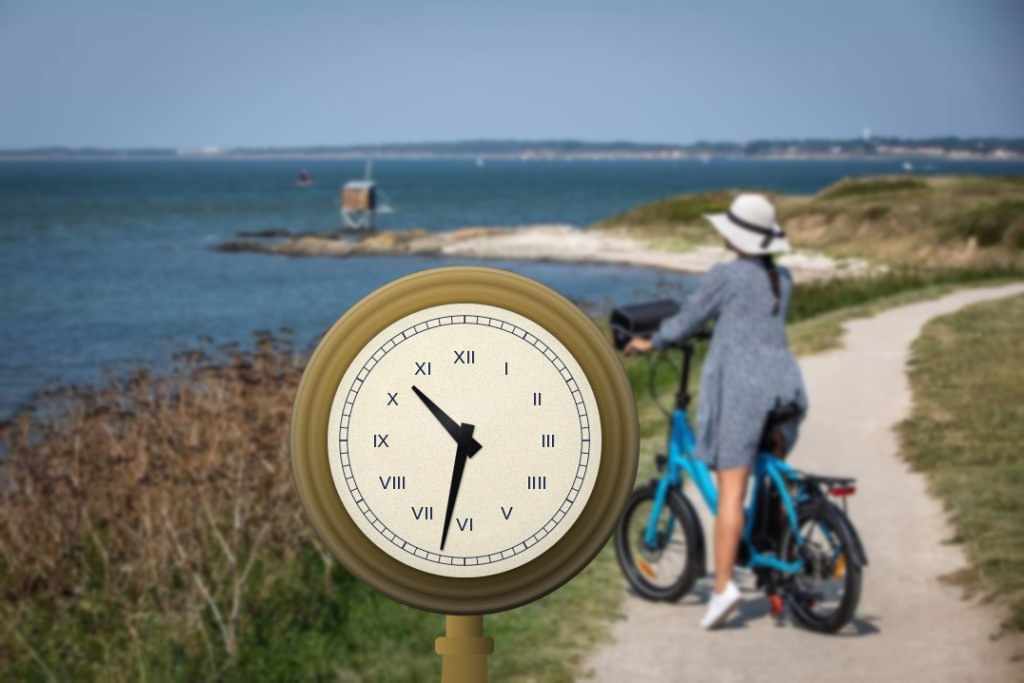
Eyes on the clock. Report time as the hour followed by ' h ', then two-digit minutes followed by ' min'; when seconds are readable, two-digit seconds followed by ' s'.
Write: 10 h 32 min
